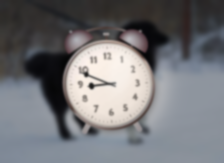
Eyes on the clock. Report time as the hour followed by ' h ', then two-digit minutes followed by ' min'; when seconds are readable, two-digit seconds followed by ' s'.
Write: 8 h 49 min
